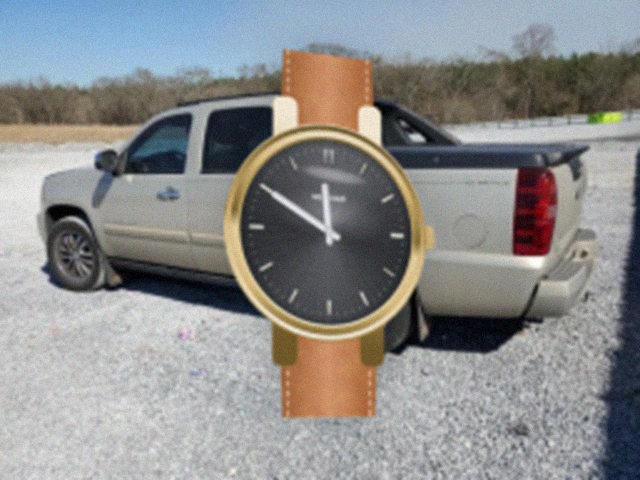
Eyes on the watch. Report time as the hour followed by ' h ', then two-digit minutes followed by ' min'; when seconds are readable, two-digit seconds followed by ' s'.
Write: 11 h 50 min
